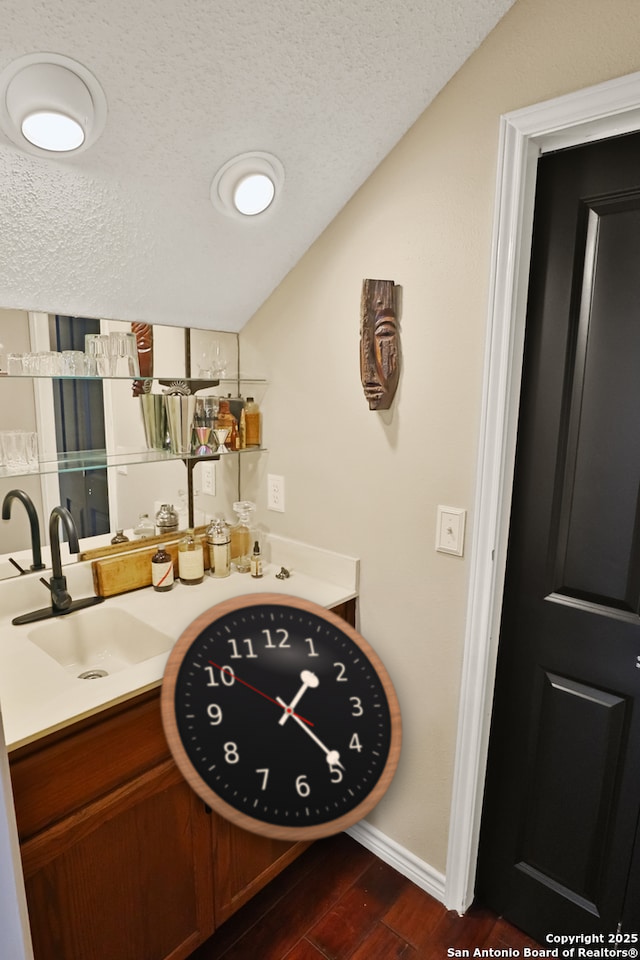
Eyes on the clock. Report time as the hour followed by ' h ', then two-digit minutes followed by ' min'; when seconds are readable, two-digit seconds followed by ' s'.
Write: 1 h 23 min 51 s
